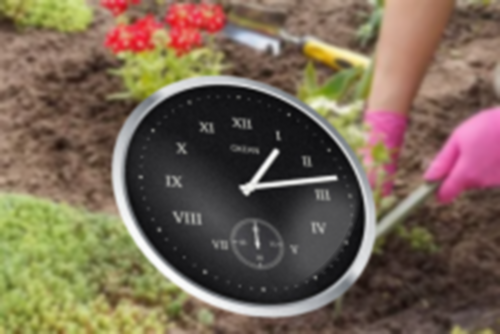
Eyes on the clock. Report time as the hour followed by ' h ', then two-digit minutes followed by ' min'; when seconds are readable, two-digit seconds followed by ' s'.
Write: 1 h 13 min
